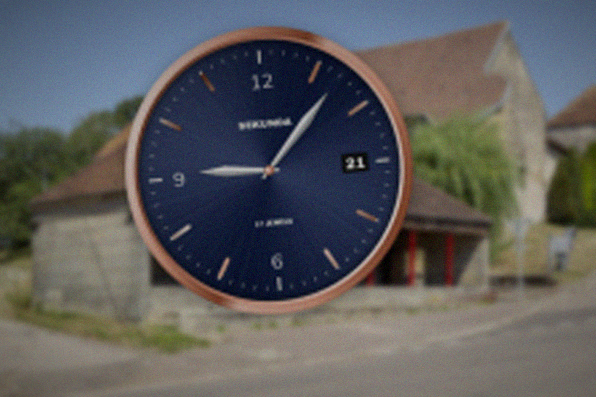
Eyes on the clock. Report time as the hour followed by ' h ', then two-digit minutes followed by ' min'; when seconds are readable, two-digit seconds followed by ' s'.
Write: 9 h 07 min
